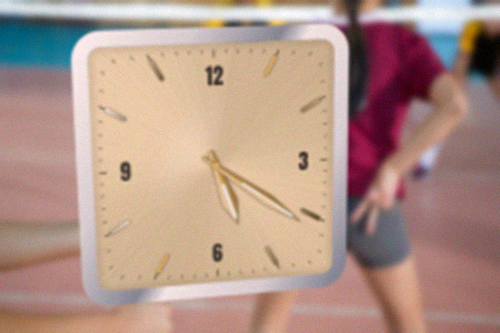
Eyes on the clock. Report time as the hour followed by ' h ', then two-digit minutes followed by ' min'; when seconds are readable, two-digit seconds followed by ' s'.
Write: 5 h 21 min
